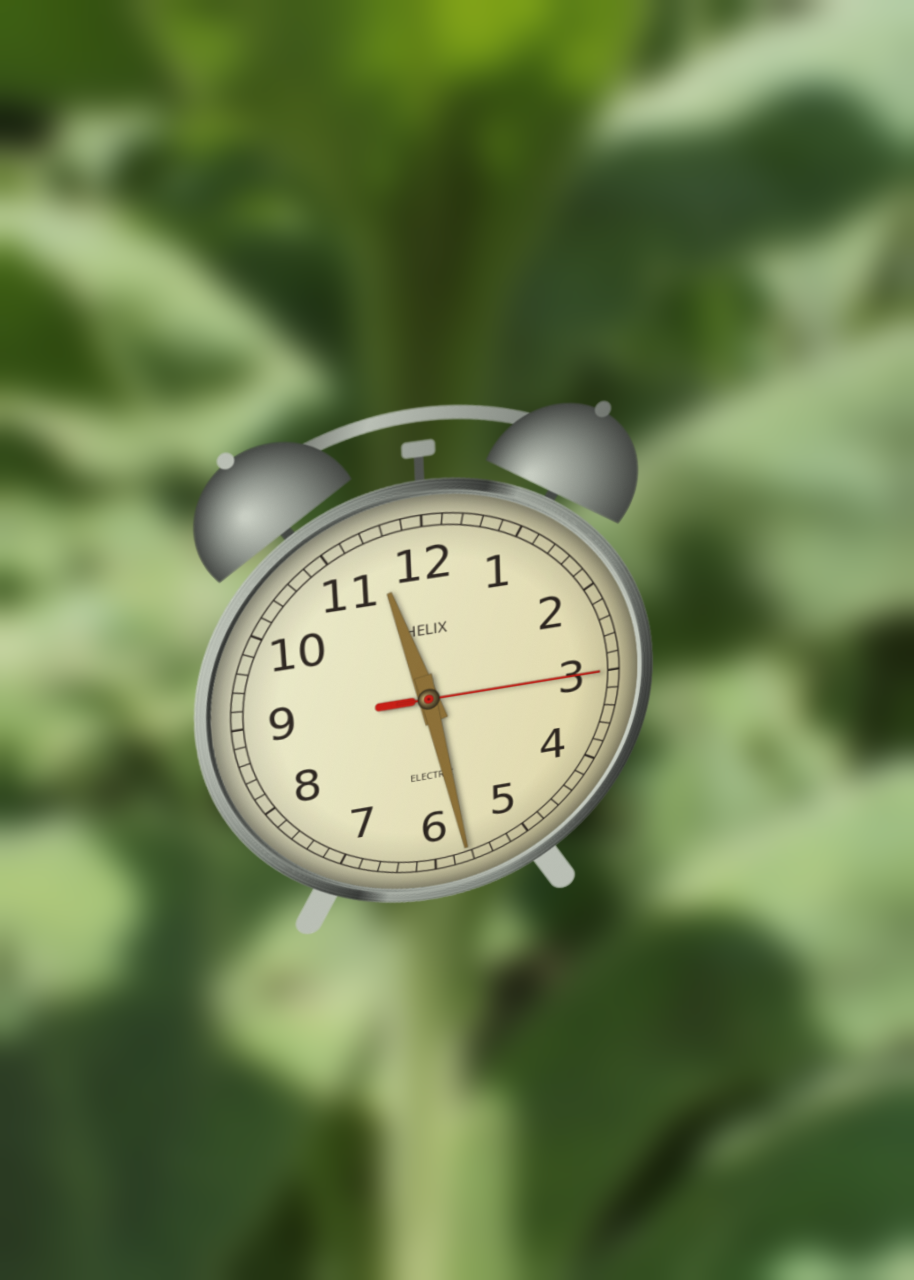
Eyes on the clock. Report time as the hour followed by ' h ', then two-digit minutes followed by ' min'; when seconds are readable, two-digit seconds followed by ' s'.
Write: 11 h 28 min 15 s
